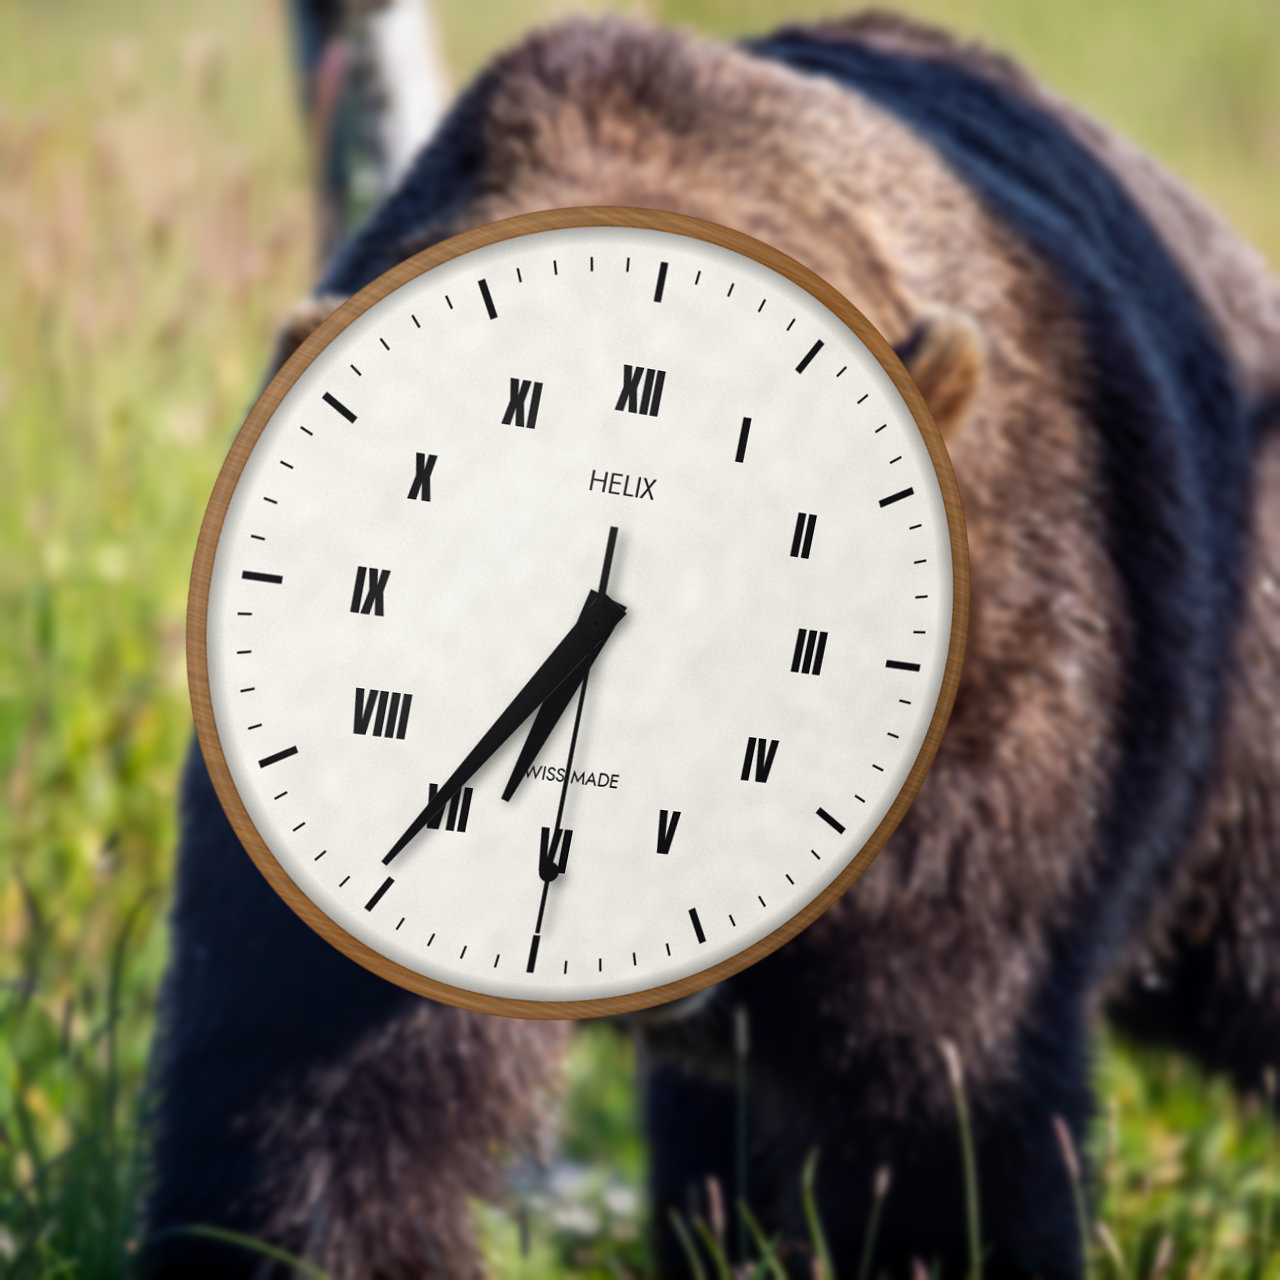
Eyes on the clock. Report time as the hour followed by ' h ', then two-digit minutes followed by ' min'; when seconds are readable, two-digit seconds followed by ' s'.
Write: 6 h 35 min 30 s
